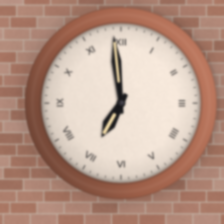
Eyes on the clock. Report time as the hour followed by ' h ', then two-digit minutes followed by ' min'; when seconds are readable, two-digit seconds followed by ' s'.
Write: 6 h 59 min
